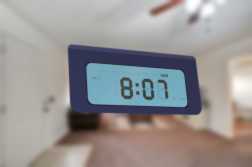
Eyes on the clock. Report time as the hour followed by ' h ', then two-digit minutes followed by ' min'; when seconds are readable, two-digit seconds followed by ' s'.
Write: 8 h 07 min
